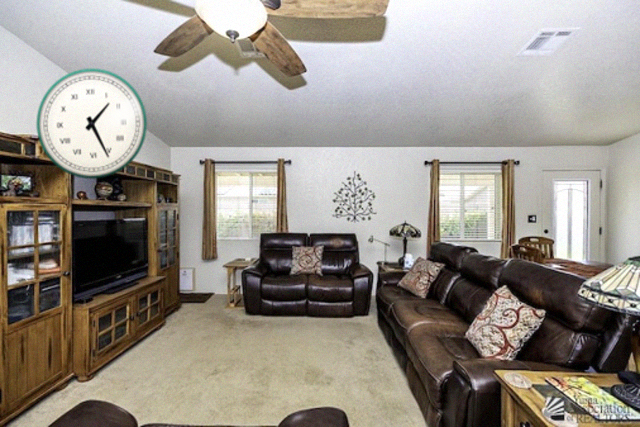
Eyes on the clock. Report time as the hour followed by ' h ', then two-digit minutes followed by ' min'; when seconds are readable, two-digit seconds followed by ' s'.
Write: 1 h 26 min
